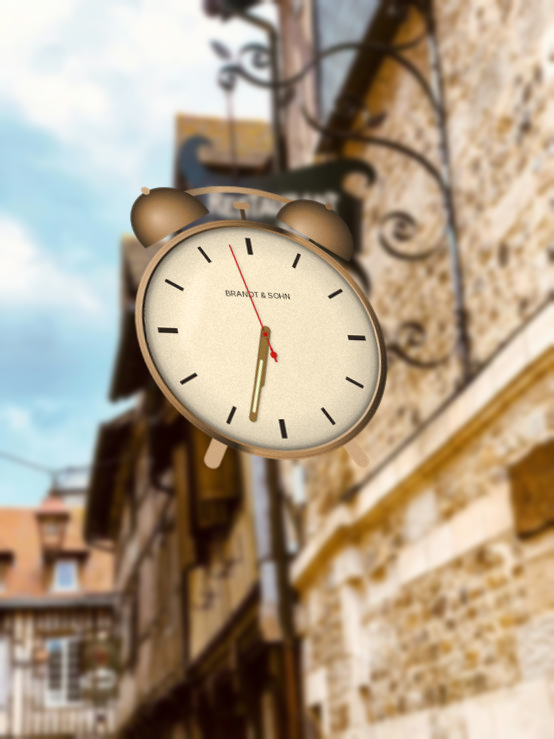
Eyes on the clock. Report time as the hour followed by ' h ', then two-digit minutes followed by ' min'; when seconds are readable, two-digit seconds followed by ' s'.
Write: 6 h 32 min 58 s
